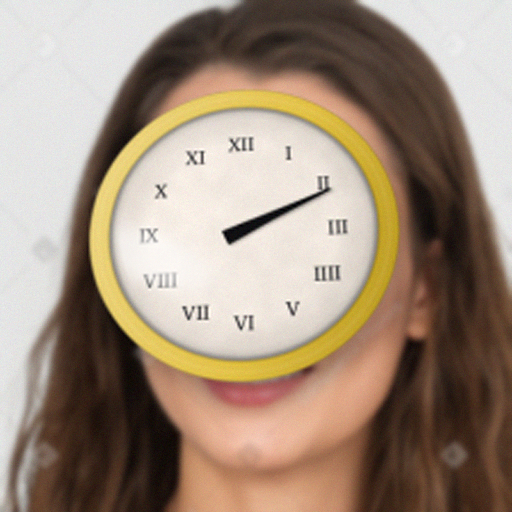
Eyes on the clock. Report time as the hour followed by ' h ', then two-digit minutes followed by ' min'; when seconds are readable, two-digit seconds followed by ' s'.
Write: 2 h 11 min
